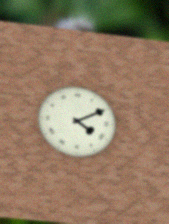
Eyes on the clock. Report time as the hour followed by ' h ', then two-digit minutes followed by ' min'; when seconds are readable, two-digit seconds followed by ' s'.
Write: 4 h 10 min
